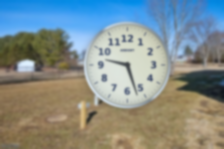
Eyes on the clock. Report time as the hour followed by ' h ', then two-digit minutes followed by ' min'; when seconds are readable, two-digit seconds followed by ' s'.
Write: 9 h 27 min
